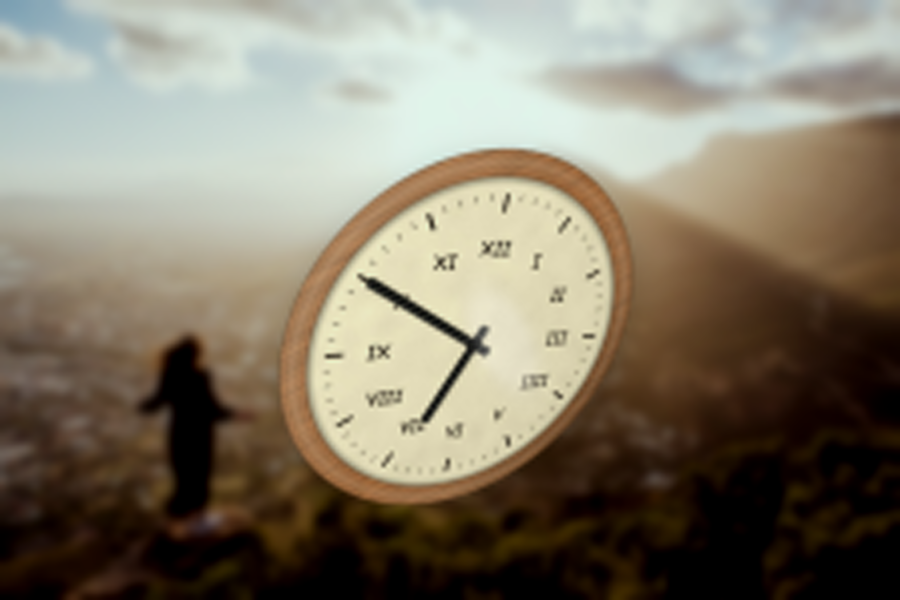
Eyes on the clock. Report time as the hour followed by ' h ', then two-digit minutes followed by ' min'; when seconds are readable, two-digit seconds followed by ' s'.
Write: 6 h 50 min
